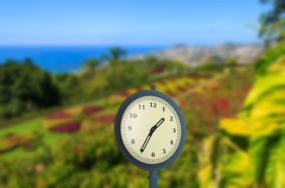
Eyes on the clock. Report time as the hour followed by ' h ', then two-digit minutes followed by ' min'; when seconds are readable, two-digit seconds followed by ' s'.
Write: 1 h 35 min
